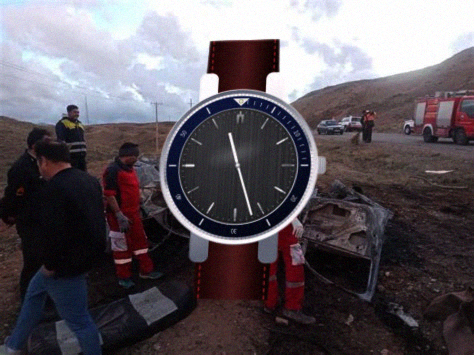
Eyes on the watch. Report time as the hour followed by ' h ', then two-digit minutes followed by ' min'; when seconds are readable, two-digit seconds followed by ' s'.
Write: 11 h 27 min
